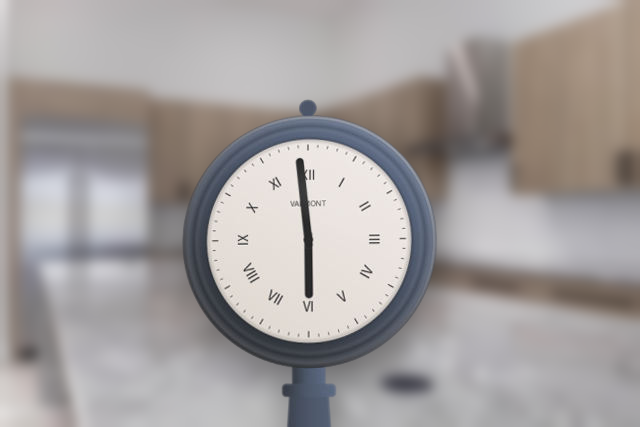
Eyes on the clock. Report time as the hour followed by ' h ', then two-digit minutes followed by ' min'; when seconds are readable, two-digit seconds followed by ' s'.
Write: 5 h 59 min
